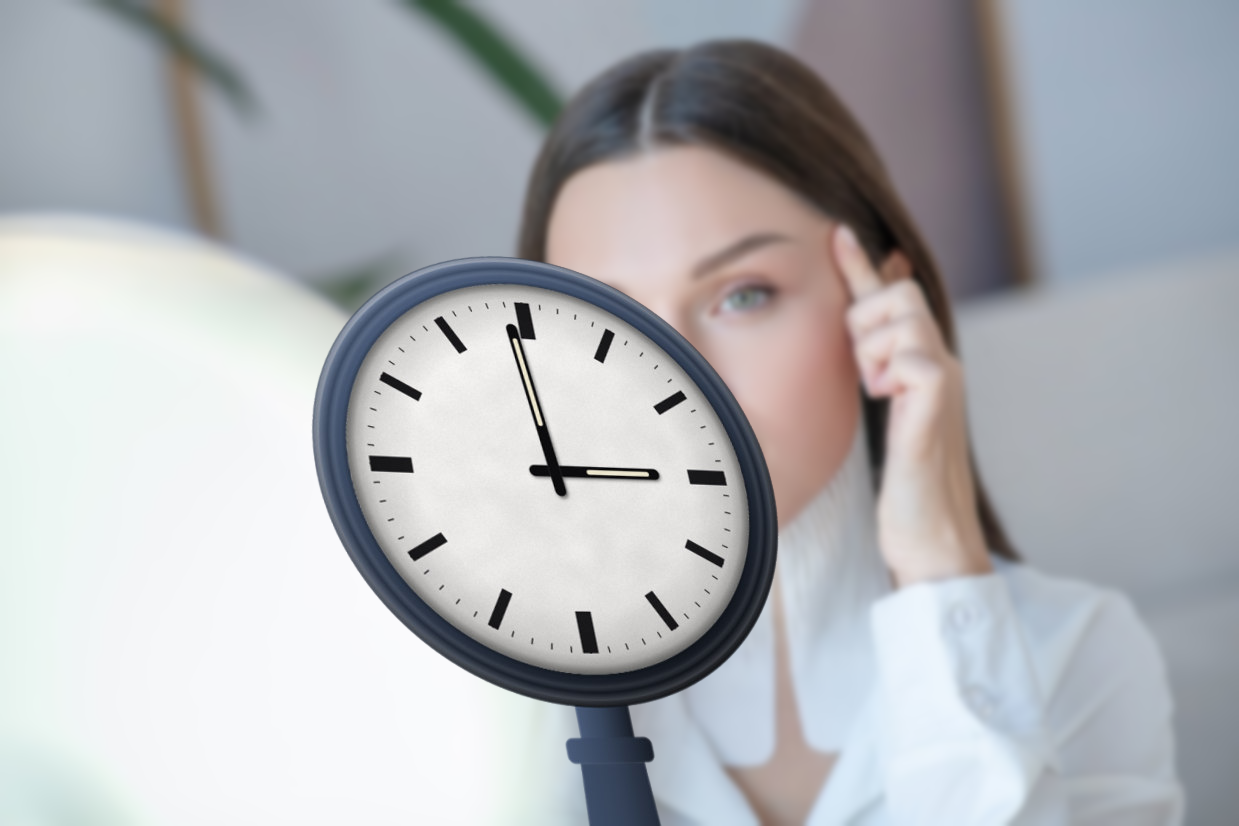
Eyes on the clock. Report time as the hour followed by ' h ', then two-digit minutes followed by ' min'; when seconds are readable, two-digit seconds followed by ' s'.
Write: 2 h 59 min
